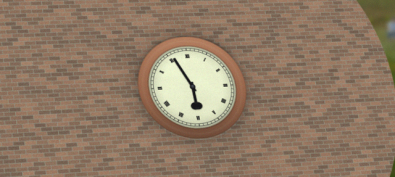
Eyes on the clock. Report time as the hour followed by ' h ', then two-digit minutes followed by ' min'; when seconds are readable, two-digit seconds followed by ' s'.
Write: 5 h 56 min
